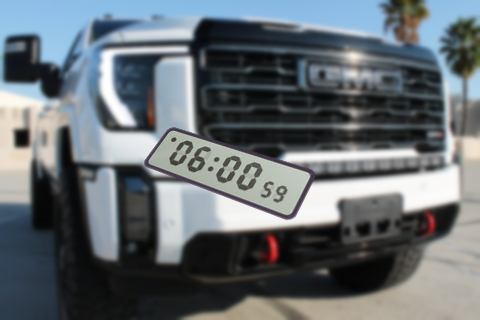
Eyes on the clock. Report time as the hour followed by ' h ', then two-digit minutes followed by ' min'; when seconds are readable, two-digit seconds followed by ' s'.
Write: 6 h 00 min 59 s
